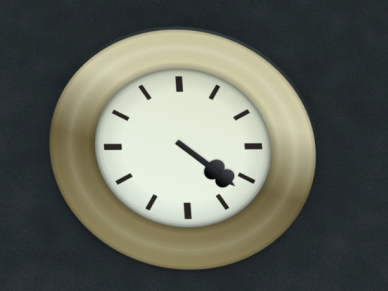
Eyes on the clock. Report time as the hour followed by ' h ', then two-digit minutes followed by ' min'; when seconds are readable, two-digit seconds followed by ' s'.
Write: 4 h 22 min
